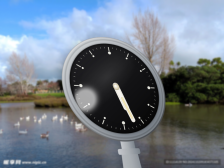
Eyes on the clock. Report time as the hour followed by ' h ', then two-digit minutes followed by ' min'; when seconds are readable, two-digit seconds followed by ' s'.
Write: 5 h 27 min
